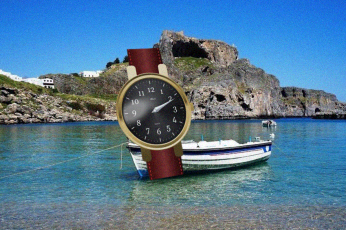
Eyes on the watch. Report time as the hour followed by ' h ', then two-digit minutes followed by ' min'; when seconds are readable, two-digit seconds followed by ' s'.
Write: 2 h 11 min
